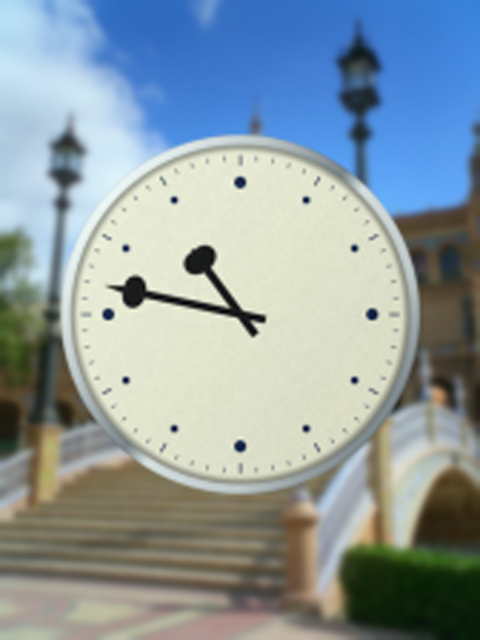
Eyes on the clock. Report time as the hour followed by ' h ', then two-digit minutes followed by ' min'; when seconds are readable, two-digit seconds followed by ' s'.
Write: 10 h 47 min
